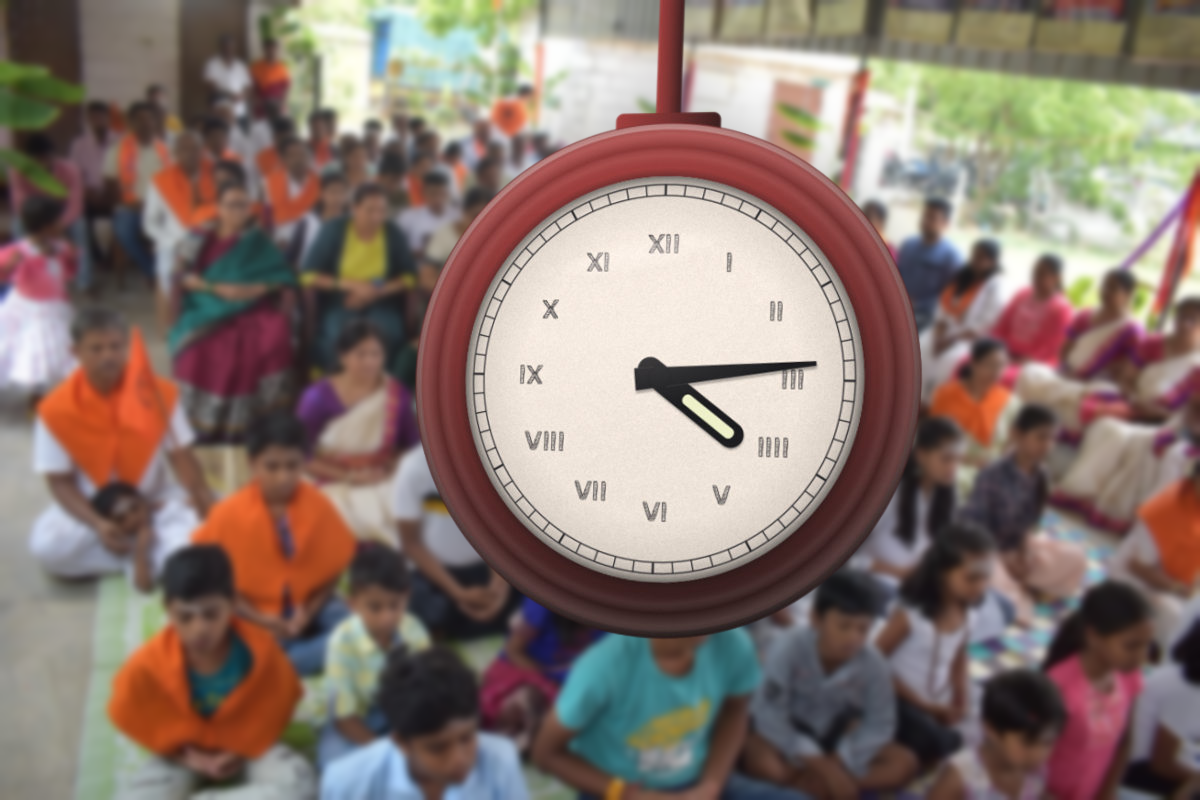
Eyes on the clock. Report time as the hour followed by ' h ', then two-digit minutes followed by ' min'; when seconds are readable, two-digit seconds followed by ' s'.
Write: 4 h 14 min
